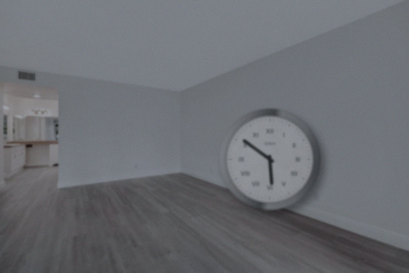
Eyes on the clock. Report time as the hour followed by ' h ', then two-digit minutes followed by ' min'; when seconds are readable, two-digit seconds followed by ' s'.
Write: 5 h 51 min
